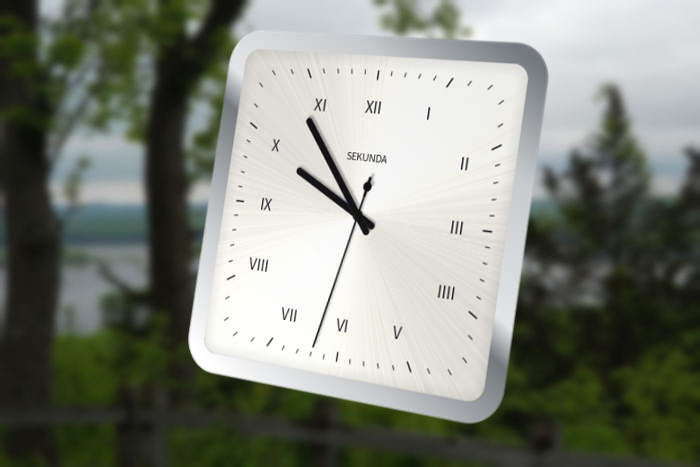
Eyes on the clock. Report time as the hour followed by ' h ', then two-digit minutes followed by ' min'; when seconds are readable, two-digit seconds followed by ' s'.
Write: 9 h 53 min 32 s
